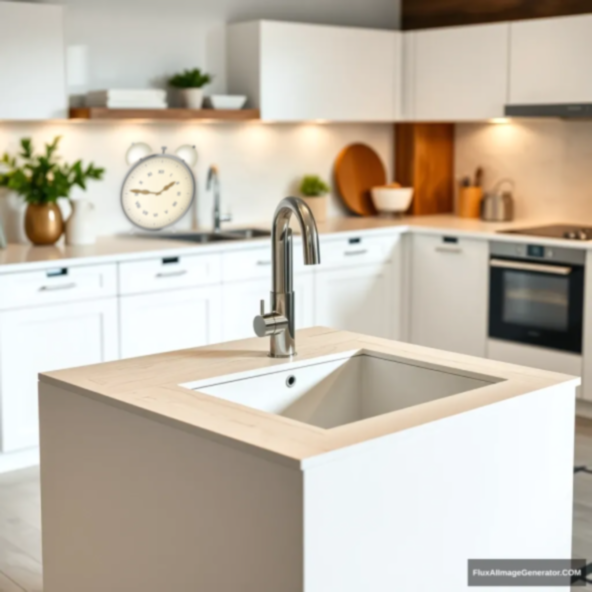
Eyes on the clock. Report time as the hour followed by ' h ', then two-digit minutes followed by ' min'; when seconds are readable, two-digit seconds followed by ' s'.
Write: 1 h 46 min
